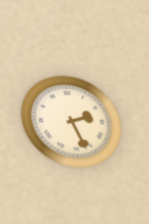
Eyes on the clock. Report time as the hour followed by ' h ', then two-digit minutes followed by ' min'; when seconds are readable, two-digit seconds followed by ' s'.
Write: 2 h 27 min
